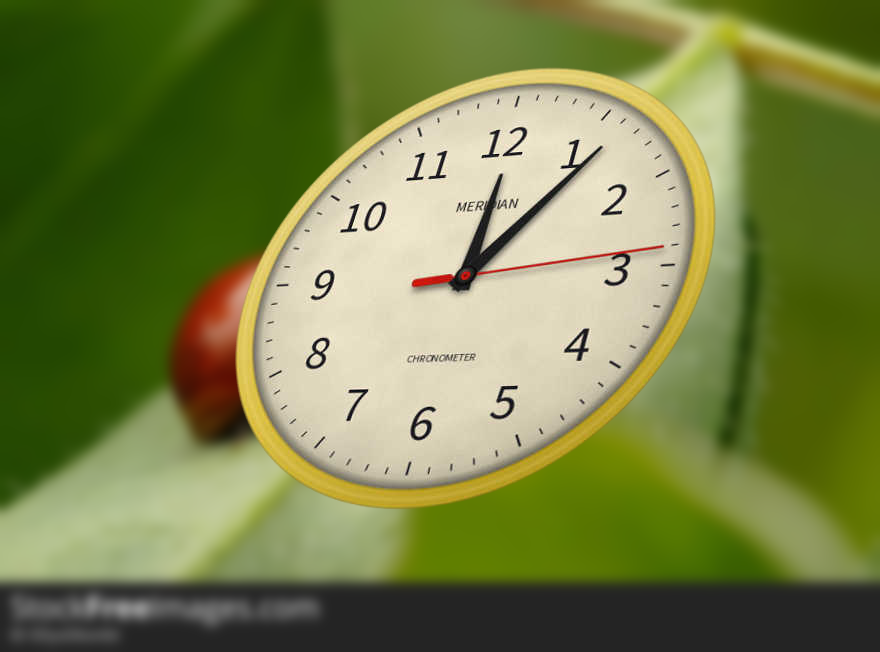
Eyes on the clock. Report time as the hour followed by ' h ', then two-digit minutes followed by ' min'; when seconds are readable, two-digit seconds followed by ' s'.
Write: 12 h 06 min 14 s
